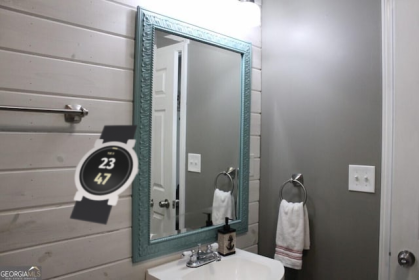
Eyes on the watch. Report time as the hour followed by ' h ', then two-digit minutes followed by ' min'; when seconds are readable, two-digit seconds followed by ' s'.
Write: 23 h 47 min
